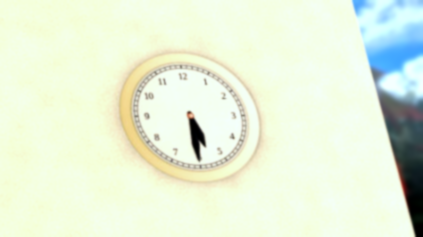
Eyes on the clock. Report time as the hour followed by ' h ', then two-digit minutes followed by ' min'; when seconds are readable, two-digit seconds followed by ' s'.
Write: 5 h 30 min
